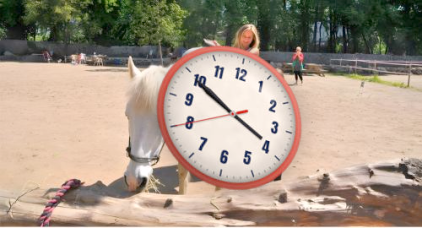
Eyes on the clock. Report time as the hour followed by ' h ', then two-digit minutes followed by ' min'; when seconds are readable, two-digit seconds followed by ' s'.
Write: 3 h 49 min 40 s
